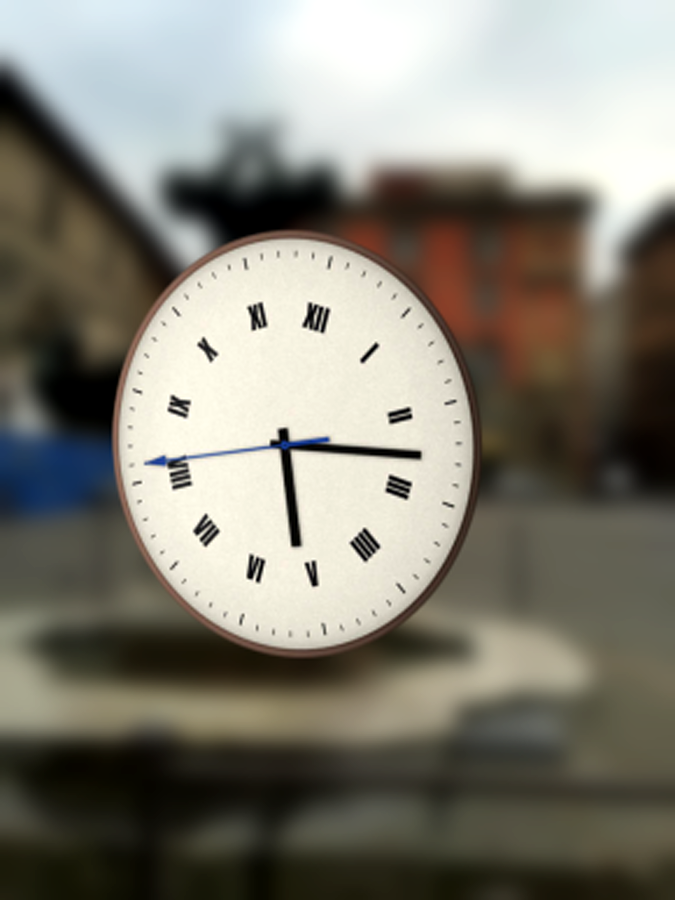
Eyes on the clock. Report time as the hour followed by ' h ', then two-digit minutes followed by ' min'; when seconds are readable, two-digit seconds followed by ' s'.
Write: 5 h 12 min 41 s
